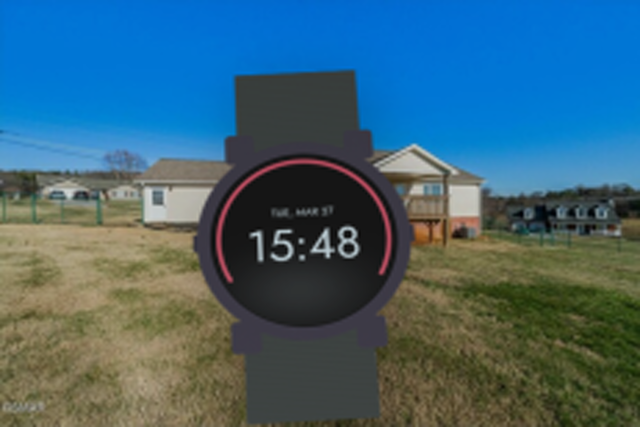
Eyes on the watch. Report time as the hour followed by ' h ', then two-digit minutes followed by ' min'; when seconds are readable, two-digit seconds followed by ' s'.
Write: 15 h 48 min
